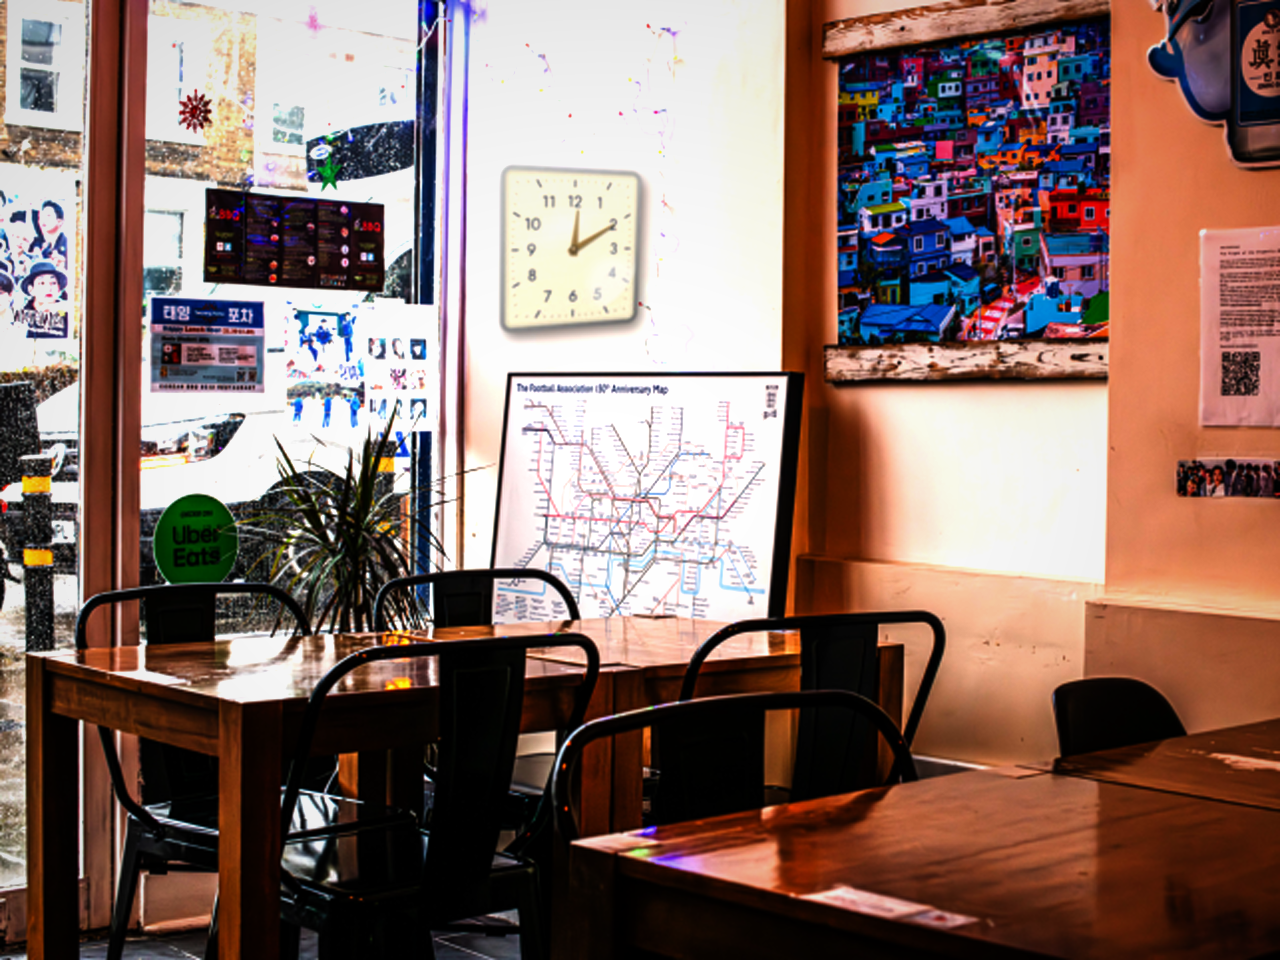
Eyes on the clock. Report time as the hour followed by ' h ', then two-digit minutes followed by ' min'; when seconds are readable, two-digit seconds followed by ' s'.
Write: 12 h 10 min
